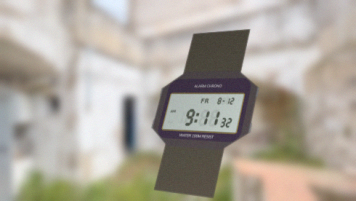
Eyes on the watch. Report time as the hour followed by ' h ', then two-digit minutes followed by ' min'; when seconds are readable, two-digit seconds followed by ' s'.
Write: 9 h 11 min 32 s
